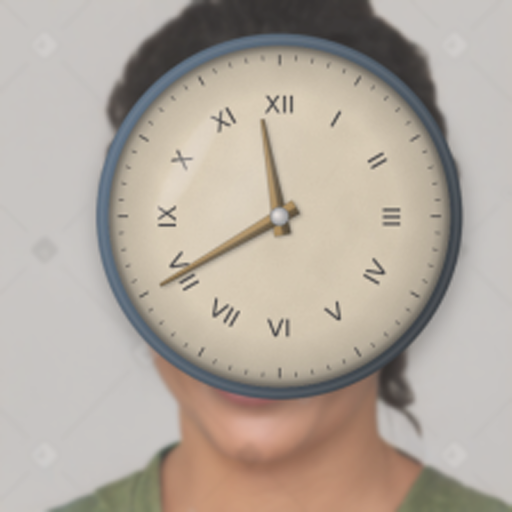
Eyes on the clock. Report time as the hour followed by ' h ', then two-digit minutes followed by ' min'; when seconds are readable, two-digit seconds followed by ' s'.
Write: 11 h 40 min
